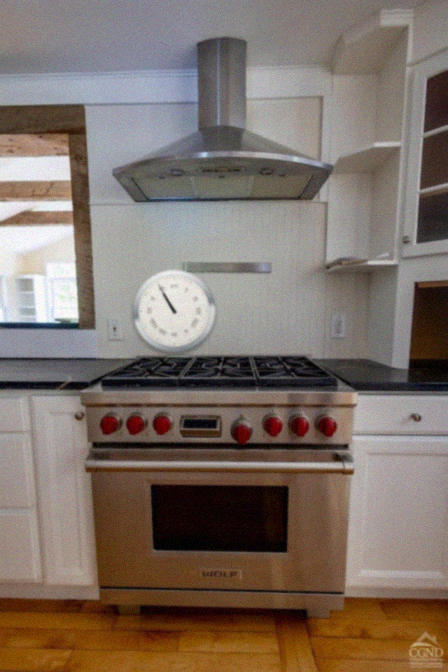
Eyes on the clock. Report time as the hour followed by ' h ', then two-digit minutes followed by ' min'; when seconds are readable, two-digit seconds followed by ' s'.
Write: 10 h 55 min
